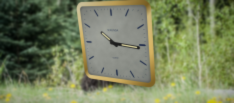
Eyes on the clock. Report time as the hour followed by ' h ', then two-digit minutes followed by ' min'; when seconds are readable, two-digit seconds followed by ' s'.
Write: 10 h 16 min
